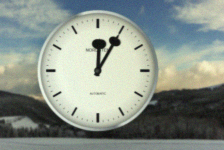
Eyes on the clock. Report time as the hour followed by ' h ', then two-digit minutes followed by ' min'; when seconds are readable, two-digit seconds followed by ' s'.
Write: 12 h 05 min
